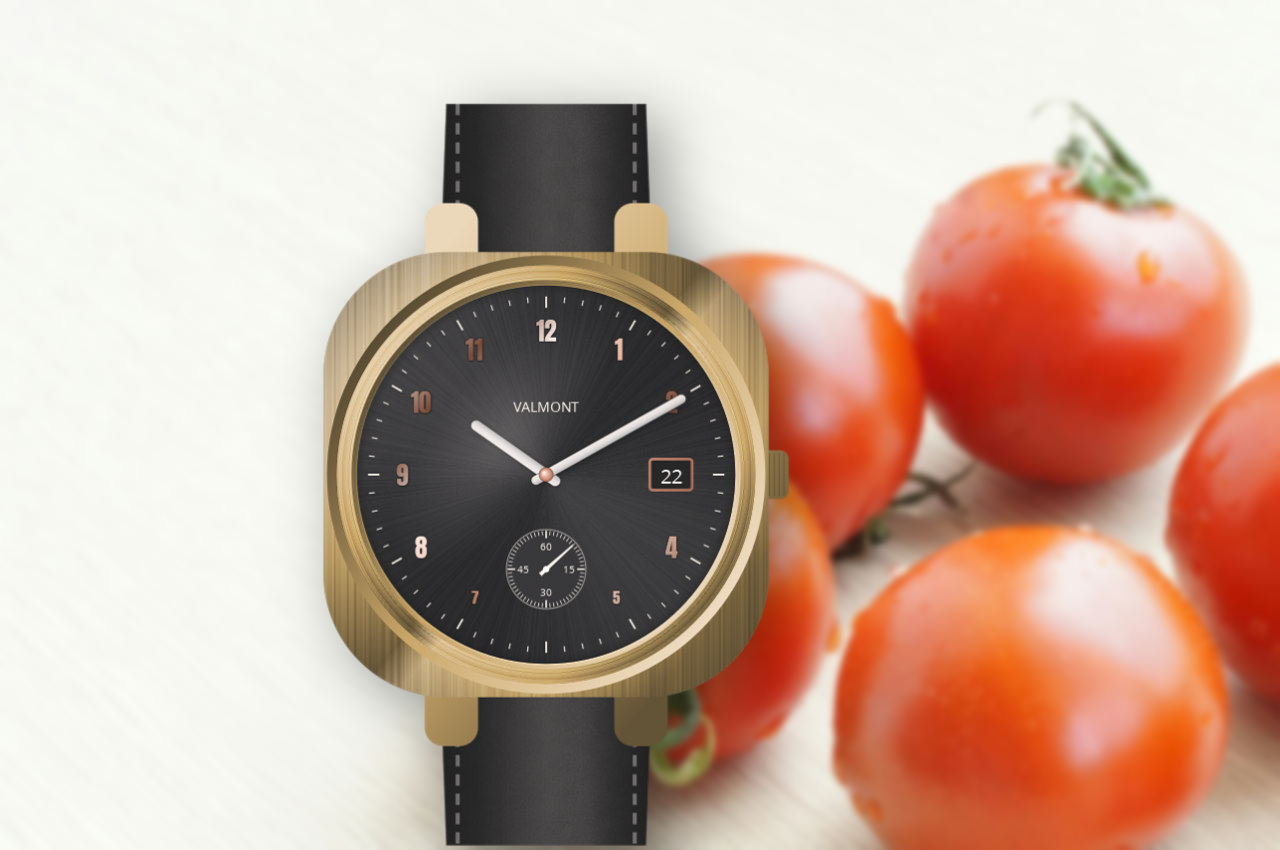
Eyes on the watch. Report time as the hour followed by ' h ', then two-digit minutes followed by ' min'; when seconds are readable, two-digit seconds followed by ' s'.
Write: 10 h 10 min 08 s
